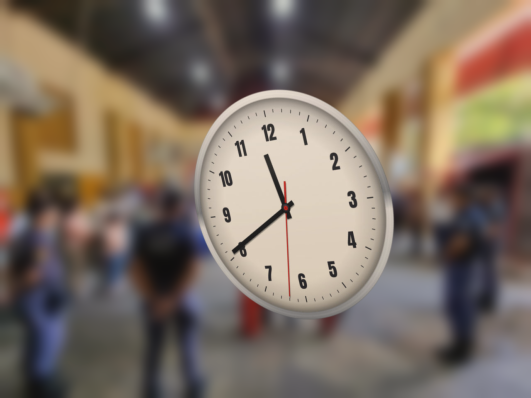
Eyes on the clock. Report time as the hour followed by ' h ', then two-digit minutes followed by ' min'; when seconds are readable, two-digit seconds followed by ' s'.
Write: 11 h 40 min 32 s
